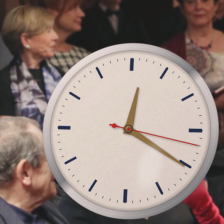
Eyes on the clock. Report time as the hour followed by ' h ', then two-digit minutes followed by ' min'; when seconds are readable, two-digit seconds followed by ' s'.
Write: 12 h 20 min 17 s
